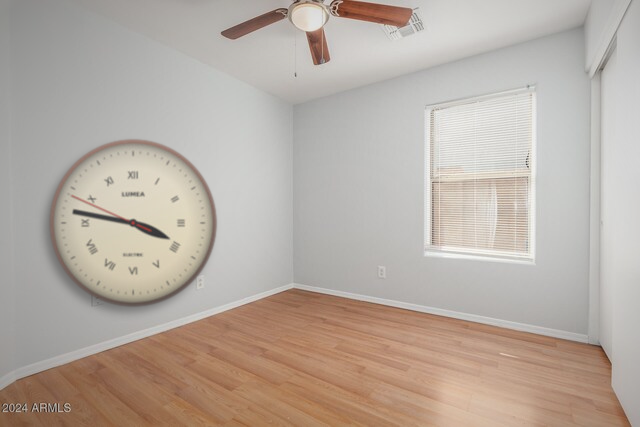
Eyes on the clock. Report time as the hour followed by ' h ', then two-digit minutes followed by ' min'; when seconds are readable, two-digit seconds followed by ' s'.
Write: 3 h 46 min 49 s
